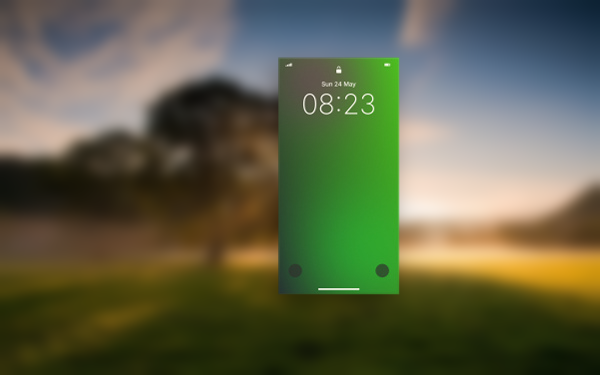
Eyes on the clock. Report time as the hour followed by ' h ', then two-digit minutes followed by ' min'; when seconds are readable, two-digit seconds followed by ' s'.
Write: 8 h 23 min
